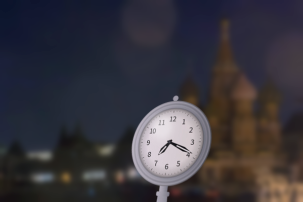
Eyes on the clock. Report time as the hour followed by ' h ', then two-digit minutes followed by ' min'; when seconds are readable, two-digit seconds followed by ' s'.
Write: 7 h 19 min
